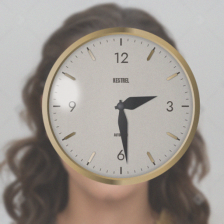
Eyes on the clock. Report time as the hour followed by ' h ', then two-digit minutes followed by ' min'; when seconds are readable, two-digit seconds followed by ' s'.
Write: 2 h 29 min
